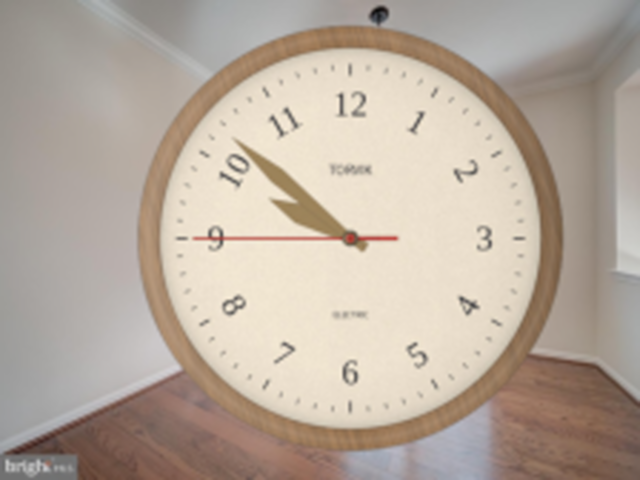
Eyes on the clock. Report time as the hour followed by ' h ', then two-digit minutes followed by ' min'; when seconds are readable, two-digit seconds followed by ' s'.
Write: 9 h 51 min 45 s
